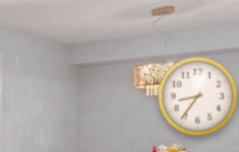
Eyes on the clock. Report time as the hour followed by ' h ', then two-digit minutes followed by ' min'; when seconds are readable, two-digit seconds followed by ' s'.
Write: 8 h 36 min
